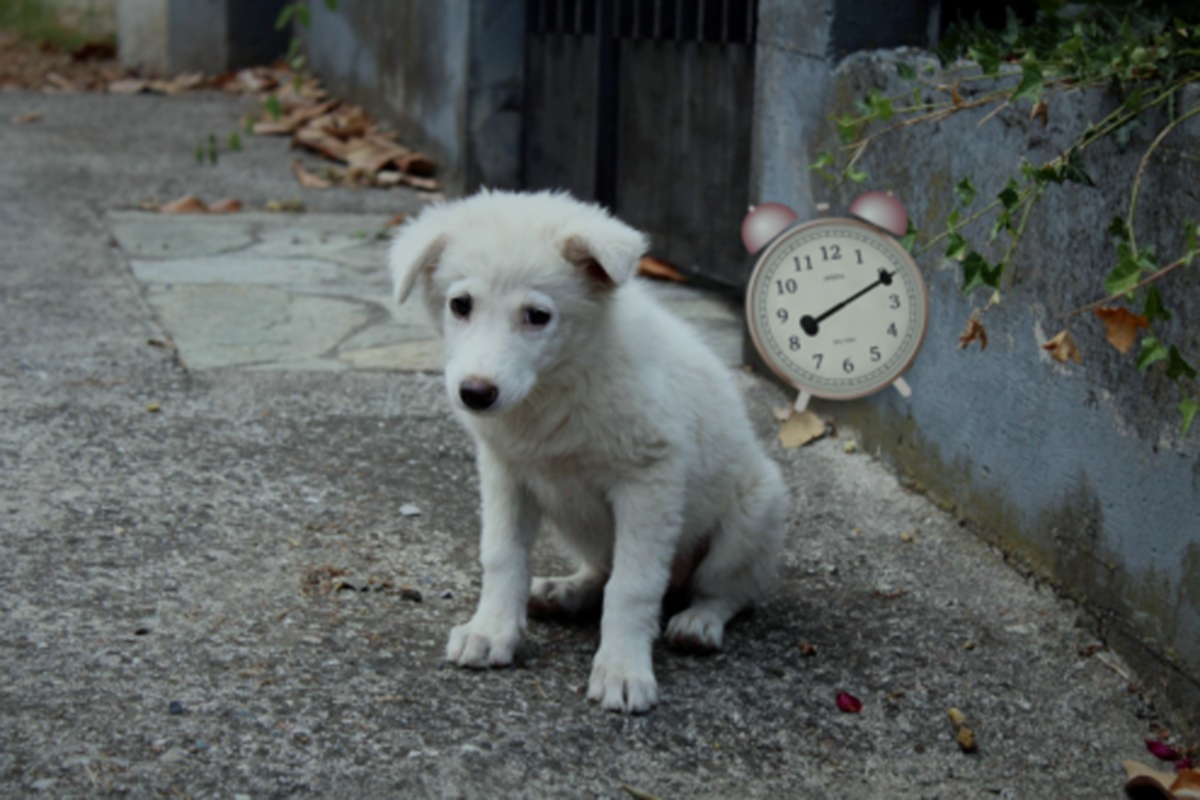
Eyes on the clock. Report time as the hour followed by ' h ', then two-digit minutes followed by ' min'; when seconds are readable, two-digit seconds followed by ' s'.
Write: 8 h 11 min
